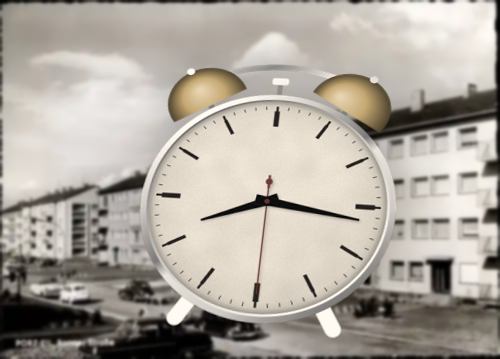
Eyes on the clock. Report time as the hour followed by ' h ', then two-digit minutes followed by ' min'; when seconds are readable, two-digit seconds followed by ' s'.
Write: 8 h 16 min 30 s
